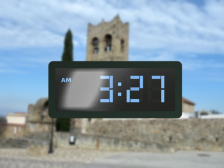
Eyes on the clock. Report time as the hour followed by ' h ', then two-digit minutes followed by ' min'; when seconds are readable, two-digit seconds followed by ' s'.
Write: 3 h 27 min
